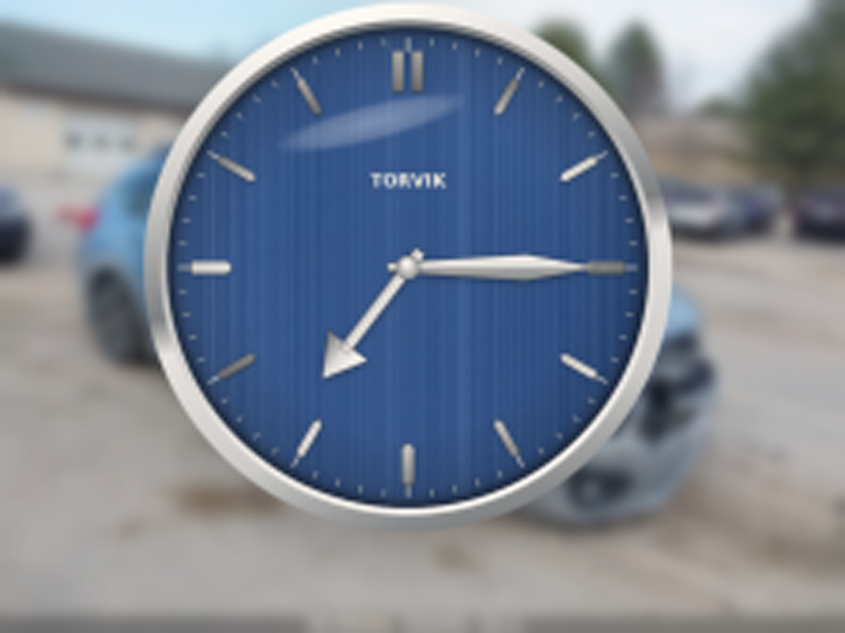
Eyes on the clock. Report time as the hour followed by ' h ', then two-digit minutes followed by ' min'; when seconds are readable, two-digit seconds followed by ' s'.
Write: 7 h 15 min
